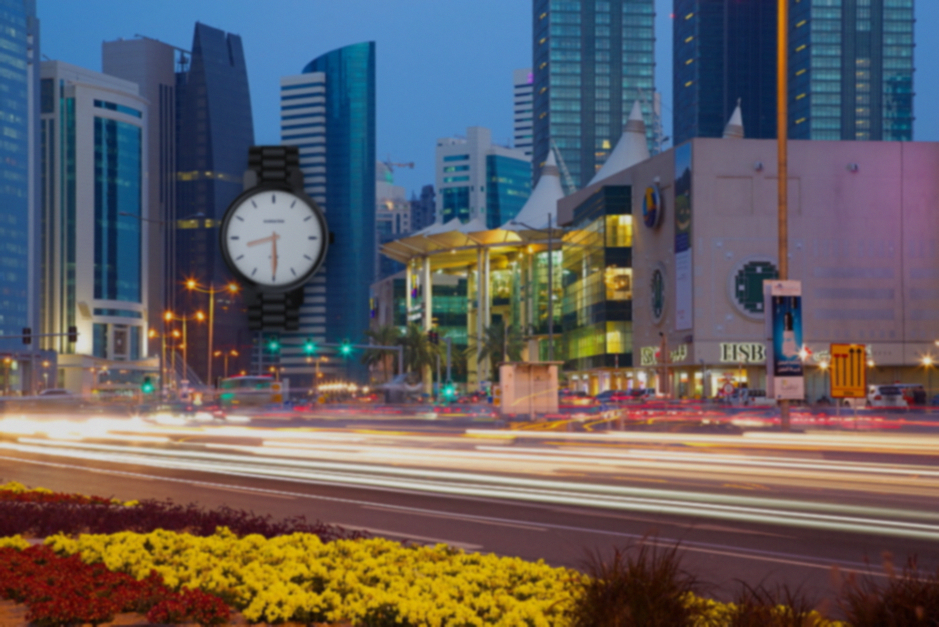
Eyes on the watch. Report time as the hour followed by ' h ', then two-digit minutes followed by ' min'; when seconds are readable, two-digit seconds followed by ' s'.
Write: 8 h 30 min
